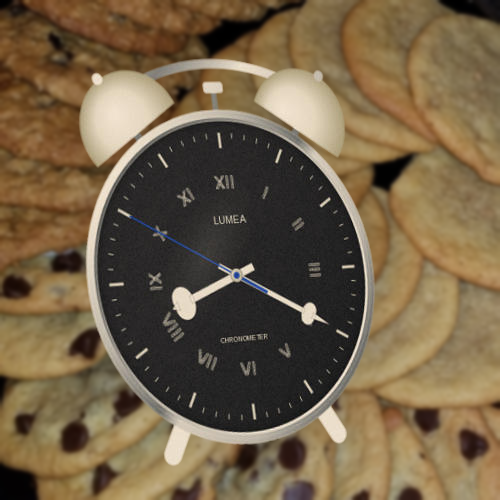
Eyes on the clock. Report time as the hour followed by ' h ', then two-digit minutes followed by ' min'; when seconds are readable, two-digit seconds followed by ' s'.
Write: 8 h 19 min 50 s
